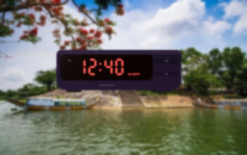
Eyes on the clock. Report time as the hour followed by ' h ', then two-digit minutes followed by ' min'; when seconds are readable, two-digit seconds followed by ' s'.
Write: 12 h 40 min
